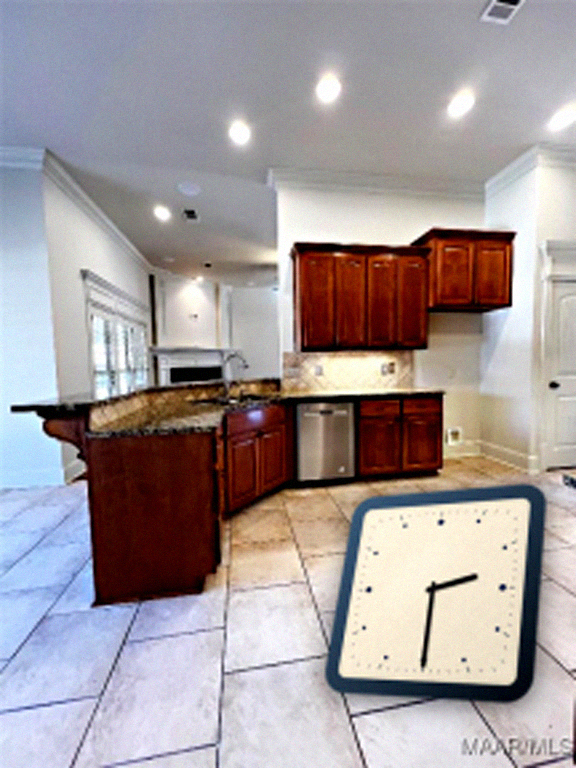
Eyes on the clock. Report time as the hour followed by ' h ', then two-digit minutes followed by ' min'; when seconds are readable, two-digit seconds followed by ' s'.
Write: 2 h 30 min
